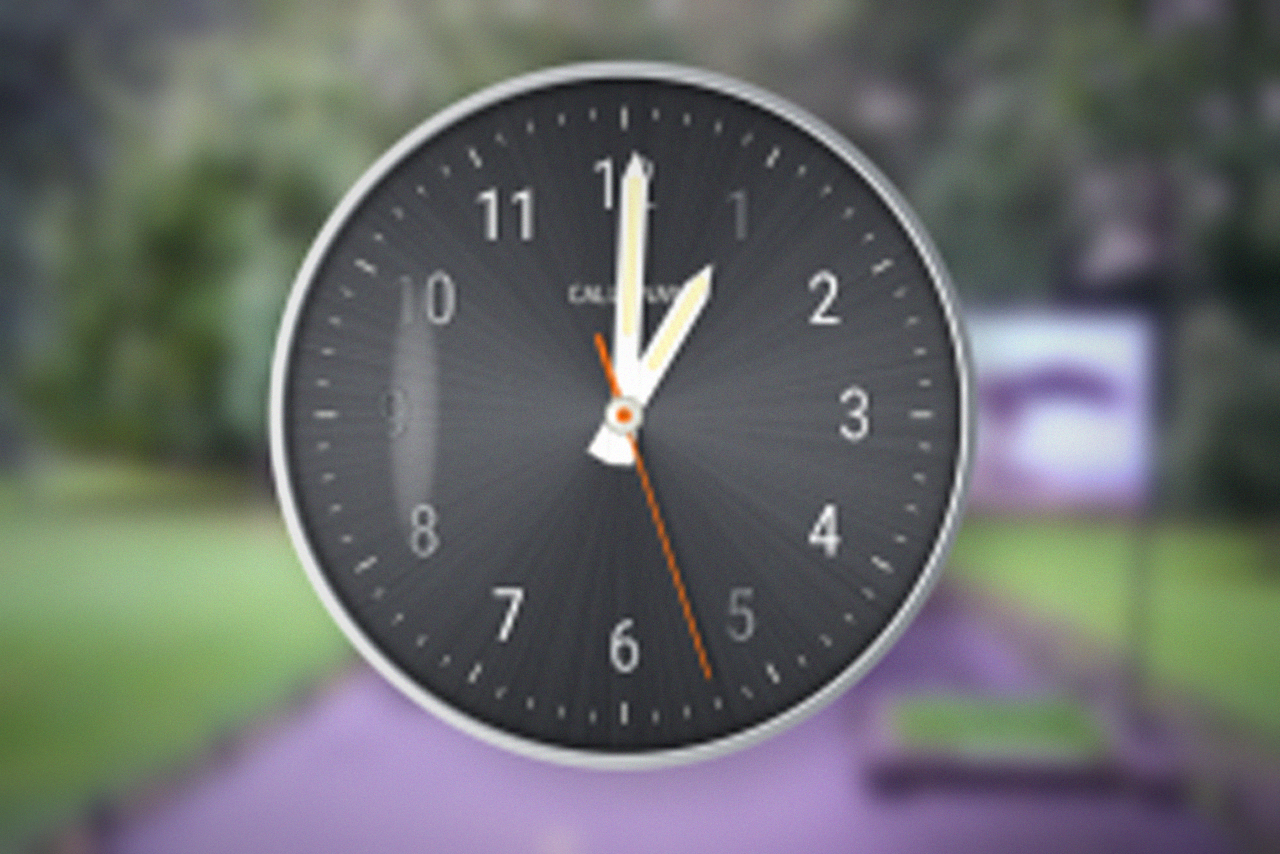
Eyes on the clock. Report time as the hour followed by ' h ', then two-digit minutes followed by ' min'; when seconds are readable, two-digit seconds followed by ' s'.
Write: 1 h 00 min 27 s
